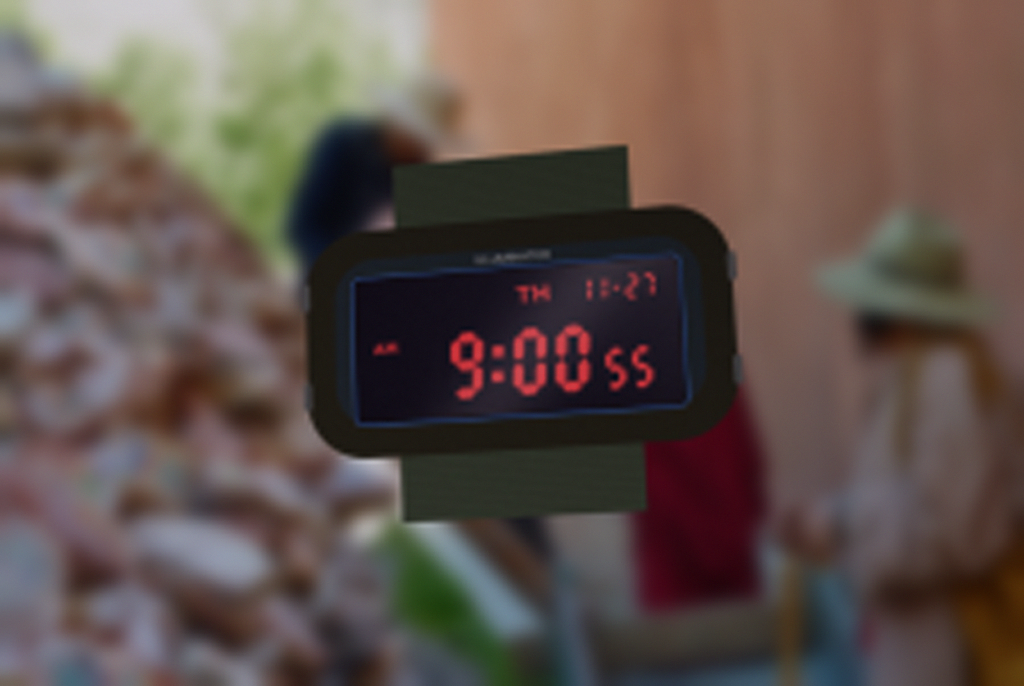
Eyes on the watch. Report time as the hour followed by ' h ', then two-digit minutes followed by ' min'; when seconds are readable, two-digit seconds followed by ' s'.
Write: 9 h 00 min 55 s
